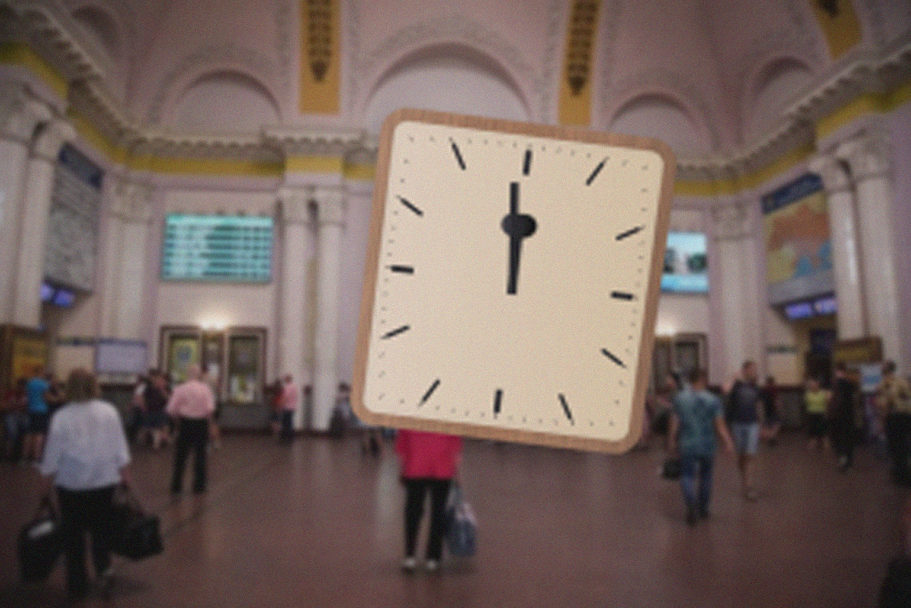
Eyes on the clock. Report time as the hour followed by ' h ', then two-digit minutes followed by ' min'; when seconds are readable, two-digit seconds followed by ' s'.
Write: 11 h 59 min
